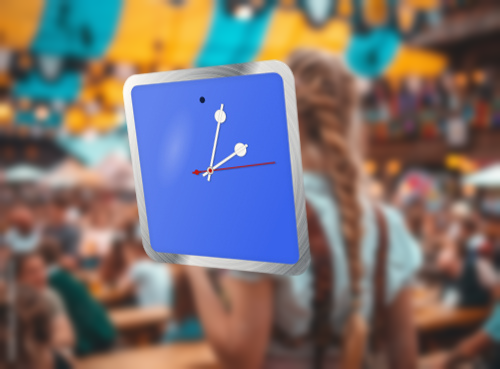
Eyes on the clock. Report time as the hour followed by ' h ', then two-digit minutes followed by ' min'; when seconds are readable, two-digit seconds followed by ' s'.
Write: 2 h 03 min 14 s
